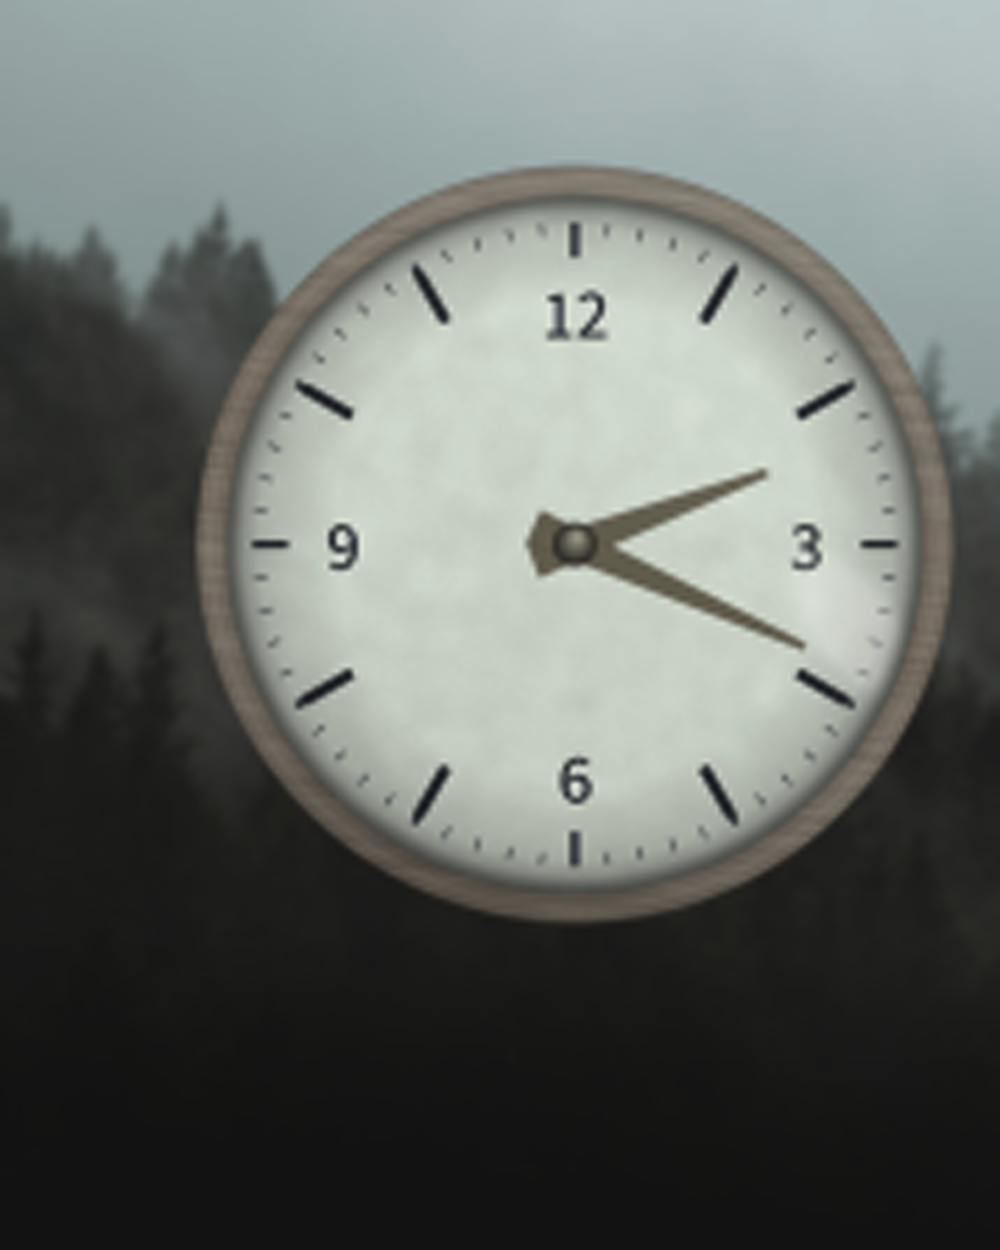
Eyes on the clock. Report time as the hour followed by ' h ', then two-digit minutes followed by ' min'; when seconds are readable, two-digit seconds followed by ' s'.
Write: 2 h 19 min
